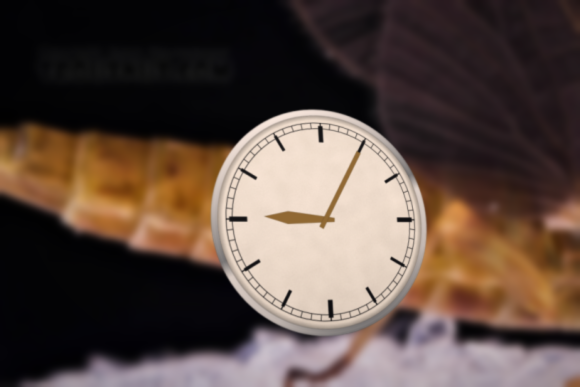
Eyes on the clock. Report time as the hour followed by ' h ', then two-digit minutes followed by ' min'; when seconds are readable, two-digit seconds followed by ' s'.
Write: 9 h 05 min
